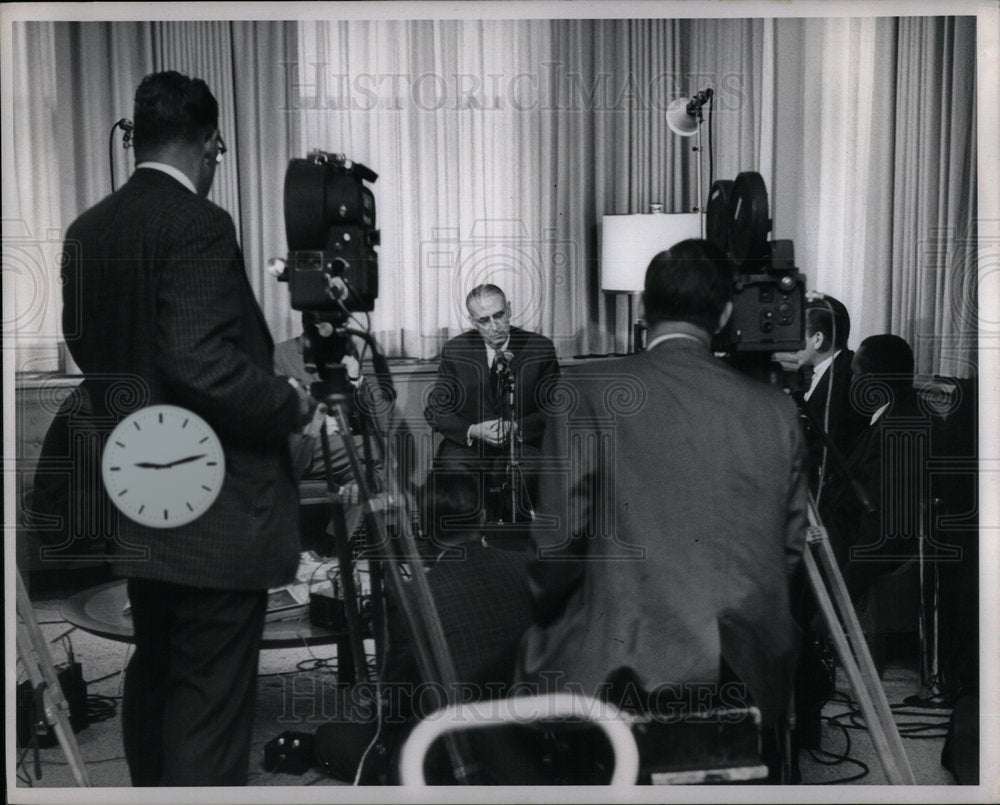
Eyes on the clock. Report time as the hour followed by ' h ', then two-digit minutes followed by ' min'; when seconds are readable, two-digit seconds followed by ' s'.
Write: 9 h 13 min
